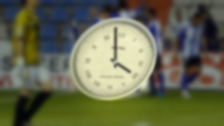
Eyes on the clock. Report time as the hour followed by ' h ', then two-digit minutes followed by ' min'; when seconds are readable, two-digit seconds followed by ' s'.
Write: 3 h 58 min
